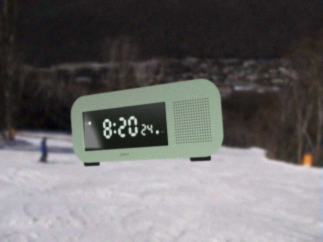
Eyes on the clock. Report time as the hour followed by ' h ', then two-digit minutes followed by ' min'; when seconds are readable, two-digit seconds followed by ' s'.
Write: 8 h 20 min 24 s
